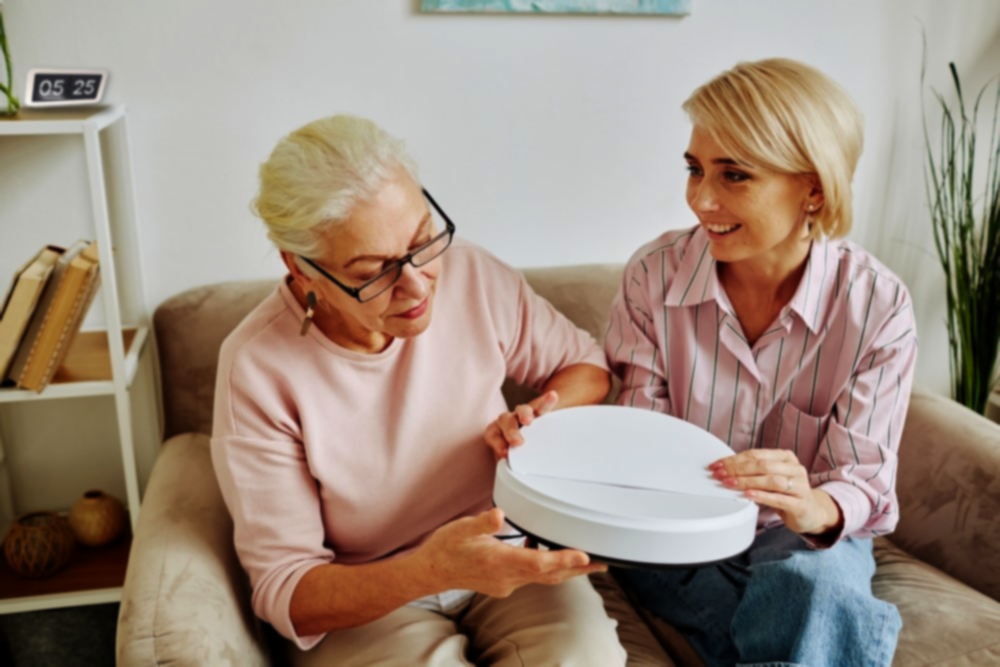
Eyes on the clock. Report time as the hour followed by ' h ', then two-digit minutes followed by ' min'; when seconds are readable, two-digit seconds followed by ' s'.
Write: 5 h 25 min
